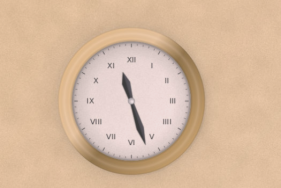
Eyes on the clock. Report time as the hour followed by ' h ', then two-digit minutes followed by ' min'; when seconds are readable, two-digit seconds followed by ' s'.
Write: 11 h 27 min
